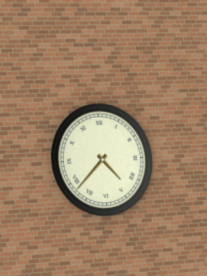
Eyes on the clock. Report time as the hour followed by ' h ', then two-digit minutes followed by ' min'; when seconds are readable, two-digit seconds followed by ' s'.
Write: 4 h 38 min
